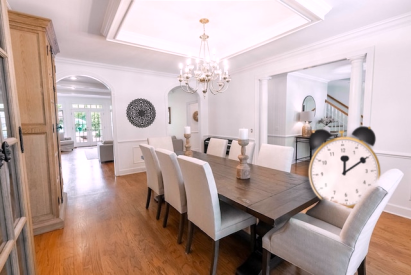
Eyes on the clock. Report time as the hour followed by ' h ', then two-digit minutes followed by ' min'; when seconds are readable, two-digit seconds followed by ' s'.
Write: 12 h 10 min
